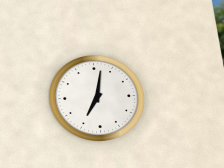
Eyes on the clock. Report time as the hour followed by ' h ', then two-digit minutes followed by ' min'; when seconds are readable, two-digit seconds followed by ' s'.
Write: 7 h 02 min
